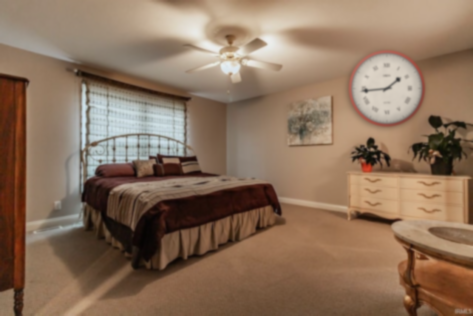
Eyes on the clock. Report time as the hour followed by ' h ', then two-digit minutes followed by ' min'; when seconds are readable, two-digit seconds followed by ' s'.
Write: 1 h 44 min
